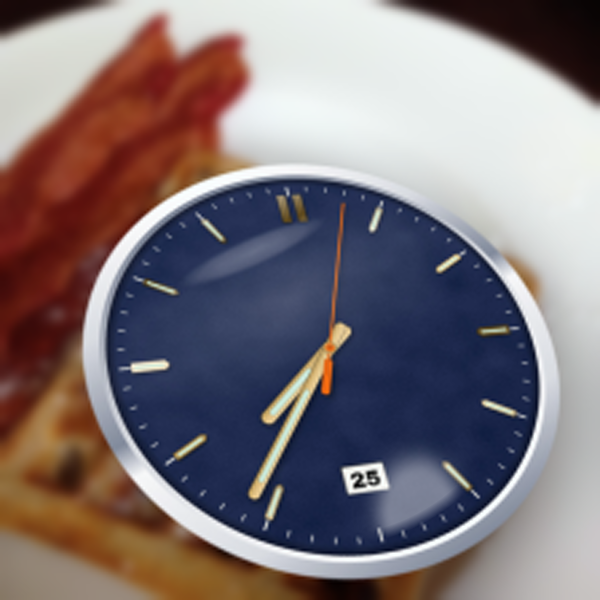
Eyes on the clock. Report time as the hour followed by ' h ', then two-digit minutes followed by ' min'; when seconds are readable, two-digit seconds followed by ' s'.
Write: 7 h 36 min 03 s
